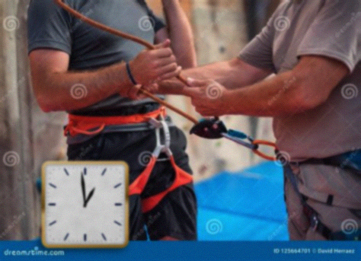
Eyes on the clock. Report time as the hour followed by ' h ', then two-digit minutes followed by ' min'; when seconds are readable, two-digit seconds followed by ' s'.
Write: 12 h 59 min
